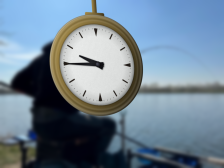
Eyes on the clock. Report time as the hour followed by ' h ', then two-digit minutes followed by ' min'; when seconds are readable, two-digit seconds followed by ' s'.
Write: 9 h 45 min
